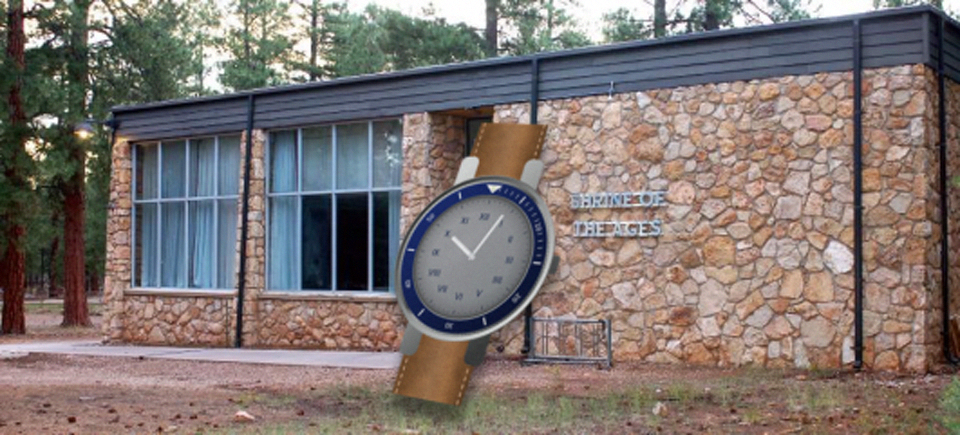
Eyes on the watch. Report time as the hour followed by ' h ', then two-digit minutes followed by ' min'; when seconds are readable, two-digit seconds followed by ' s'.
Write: 10 h 04 min
